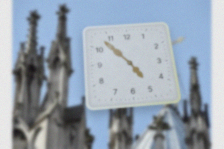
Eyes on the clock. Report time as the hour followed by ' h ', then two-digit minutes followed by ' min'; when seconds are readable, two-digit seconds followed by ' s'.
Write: 4 h 53 min
